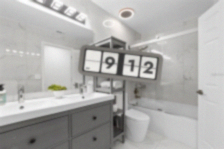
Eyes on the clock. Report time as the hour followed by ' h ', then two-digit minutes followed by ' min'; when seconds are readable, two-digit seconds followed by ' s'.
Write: 9 h 12 min
